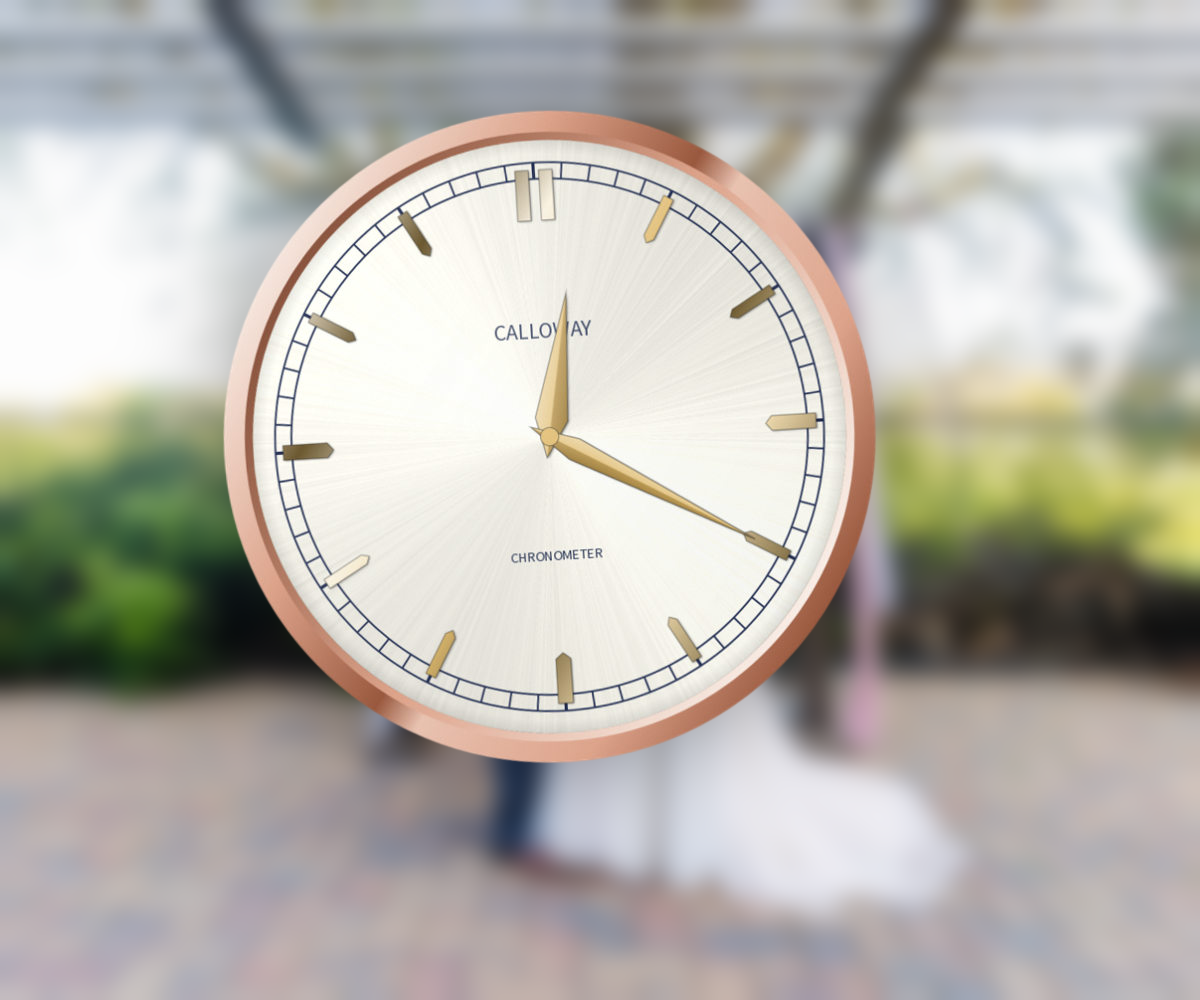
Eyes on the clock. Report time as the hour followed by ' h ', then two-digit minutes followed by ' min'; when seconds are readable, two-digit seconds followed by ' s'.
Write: 12 h 20 min
